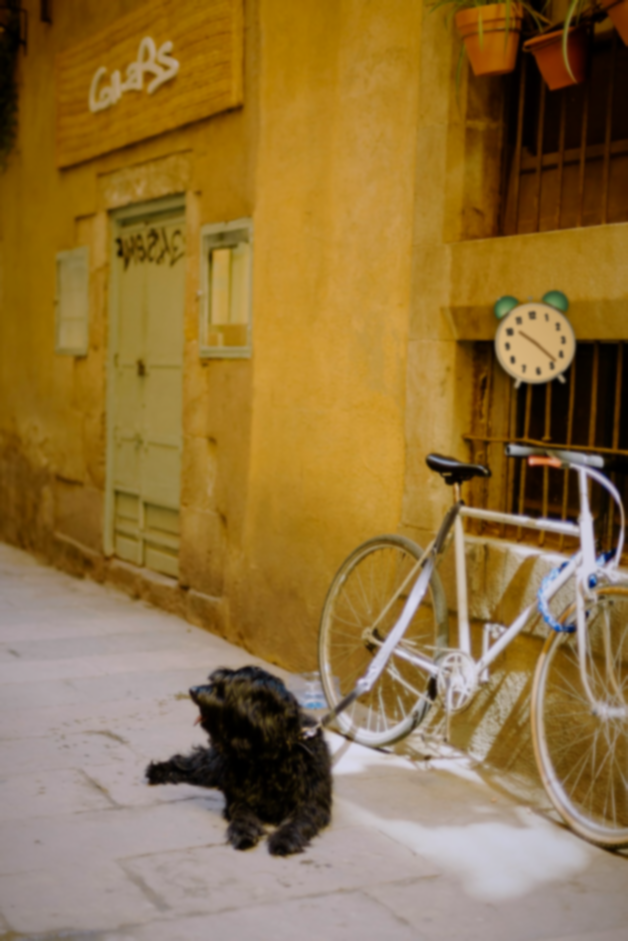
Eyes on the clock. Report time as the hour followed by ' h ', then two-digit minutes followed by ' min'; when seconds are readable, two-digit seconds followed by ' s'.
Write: 10 h 23 min
